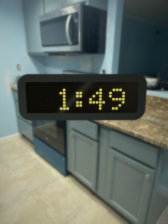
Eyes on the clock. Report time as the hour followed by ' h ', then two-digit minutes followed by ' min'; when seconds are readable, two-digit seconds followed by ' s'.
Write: 1 h 49 min
